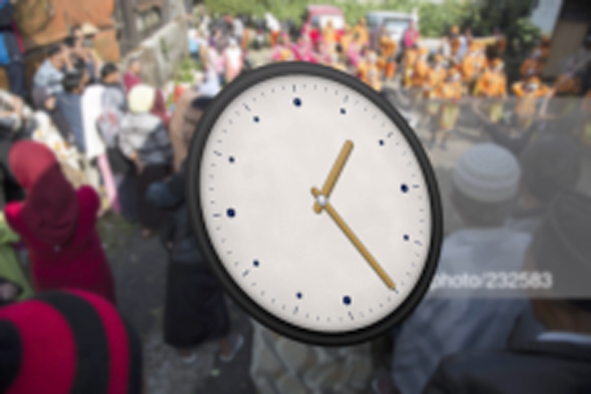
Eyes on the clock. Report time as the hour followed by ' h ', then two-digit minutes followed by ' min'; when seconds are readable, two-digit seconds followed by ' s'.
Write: 1 h 25 min
